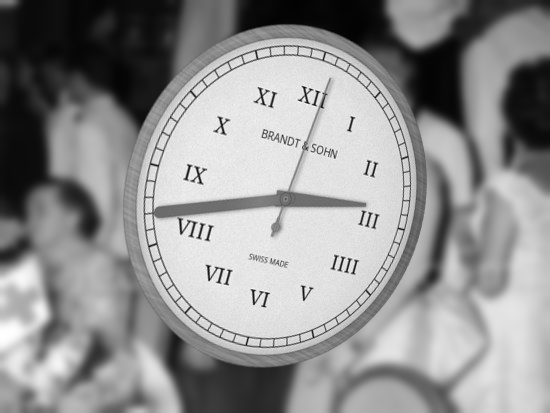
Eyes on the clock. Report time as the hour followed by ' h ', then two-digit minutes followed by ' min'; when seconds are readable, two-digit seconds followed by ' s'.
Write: 2 h 42 min 01 s
